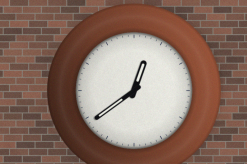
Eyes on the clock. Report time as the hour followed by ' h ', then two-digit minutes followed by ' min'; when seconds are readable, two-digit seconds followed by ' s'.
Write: 12 h 39 min
